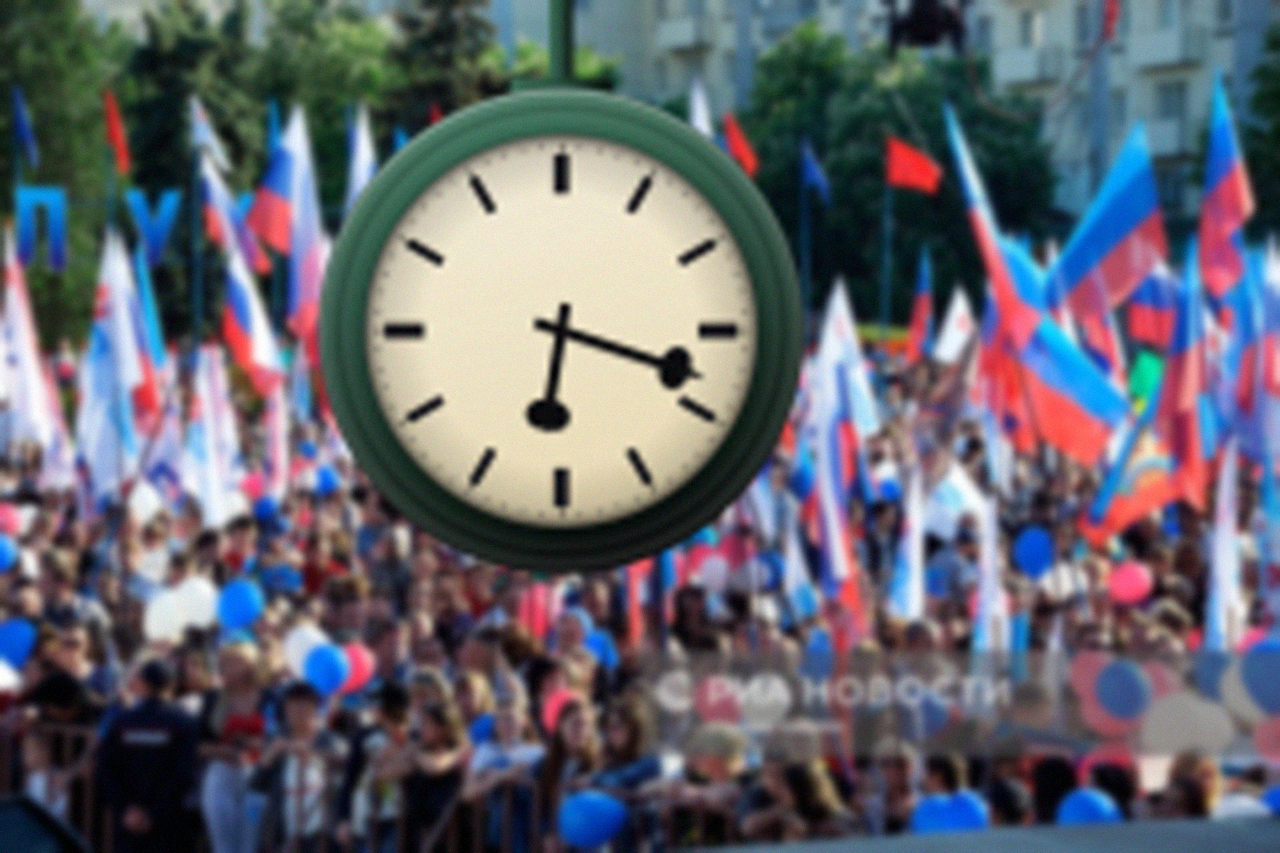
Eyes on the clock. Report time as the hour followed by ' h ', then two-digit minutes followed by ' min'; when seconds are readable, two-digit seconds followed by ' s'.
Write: 6 h 18 min
